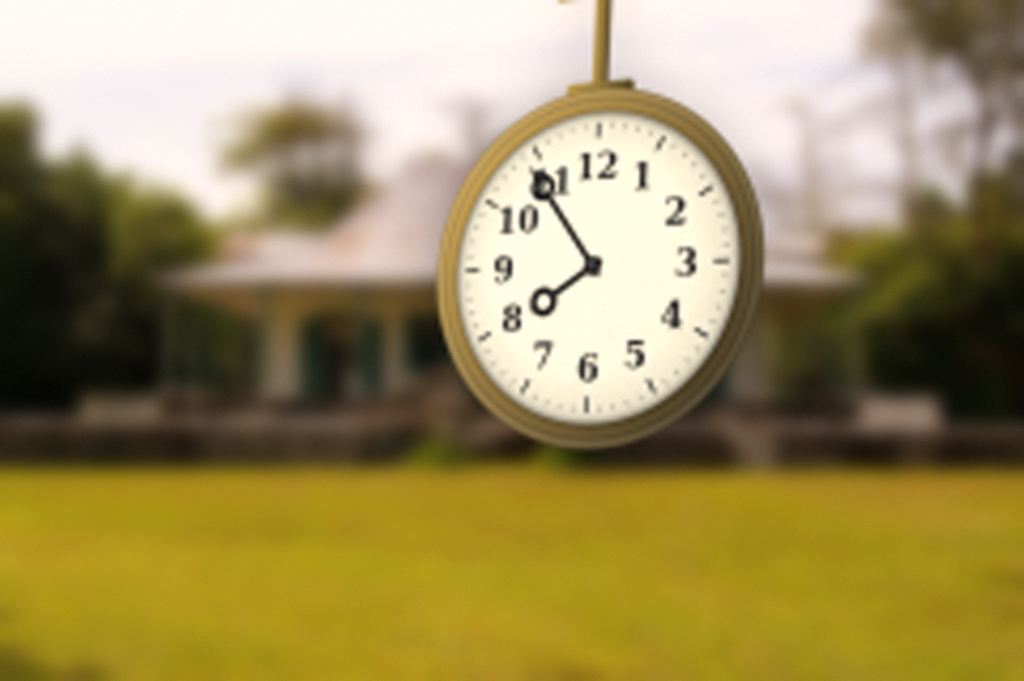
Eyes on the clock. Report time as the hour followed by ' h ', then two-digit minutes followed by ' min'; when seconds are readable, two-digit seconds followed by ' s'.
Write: 7 h 54 min
